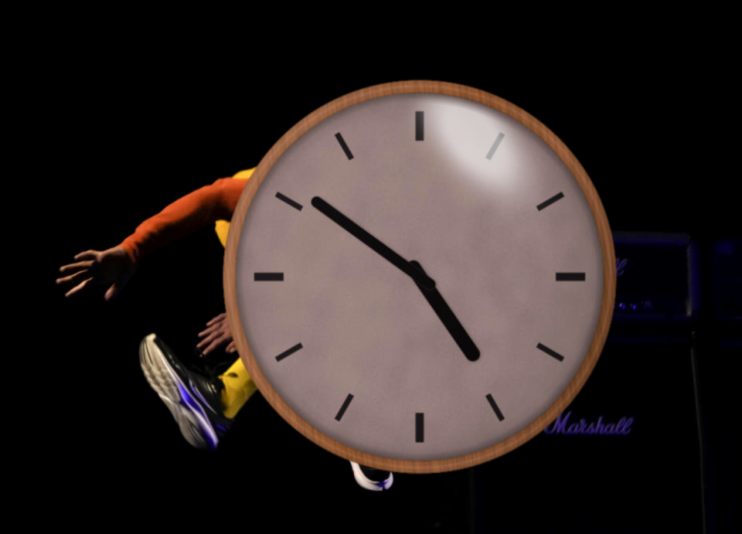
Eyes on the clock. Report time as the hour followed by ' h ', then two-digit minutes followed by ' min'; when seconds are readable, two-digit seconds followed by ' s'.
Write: 4 h 51 min
